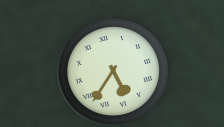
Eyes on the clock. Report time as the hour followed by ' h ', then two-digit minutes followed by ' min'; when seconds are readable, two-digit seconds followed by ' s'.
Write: 5 h 38 min
